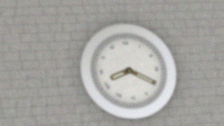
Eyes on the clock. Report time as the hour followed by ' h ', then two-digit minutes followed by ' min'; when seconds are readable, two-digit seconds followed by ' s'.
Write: 8 h 20 min
